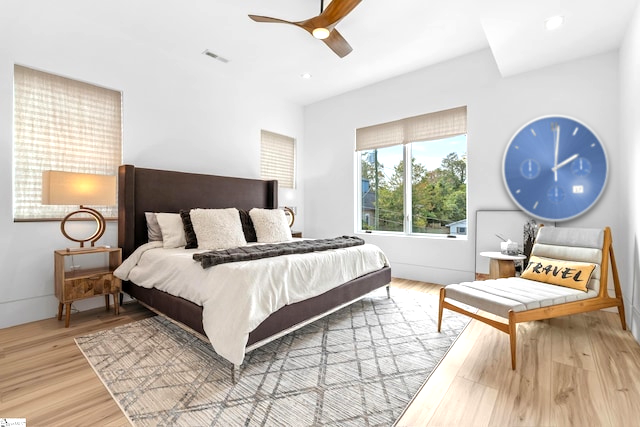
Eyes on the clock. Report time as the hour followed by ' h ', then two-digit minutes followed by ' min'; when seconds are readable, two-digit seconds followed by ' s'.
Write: 2 h 01 min
